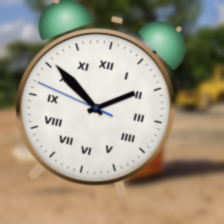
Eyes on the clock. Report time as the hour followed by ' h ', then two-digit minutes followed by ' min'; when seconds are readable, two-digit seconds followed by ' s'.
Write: 1 h 50 min 47 s
